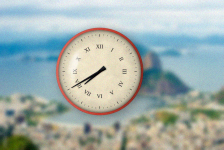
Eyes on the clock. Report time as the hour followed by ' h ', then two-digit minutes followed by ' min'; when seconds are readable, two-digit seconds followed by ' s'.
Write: 7 h 40 min
